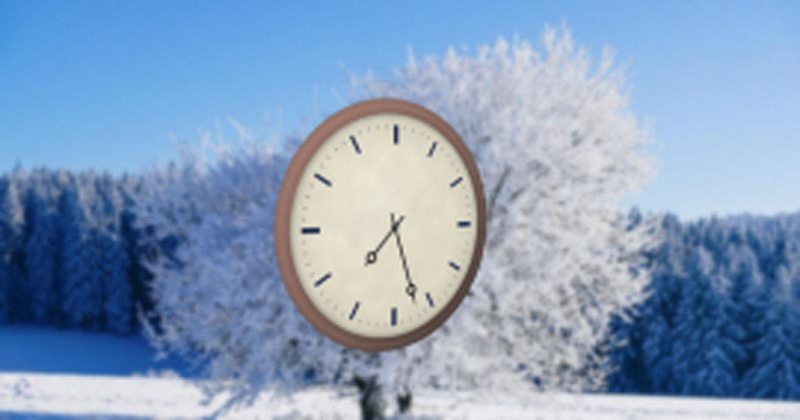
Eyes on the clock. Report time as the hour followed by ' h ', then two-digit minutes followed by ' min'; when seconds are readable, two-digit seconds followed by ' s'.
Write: 7 h 27 min
